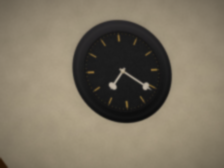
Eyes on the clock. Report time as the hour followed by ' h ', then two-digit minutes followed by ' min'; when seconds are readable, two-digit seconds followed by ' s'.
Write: 7 h 21 min
